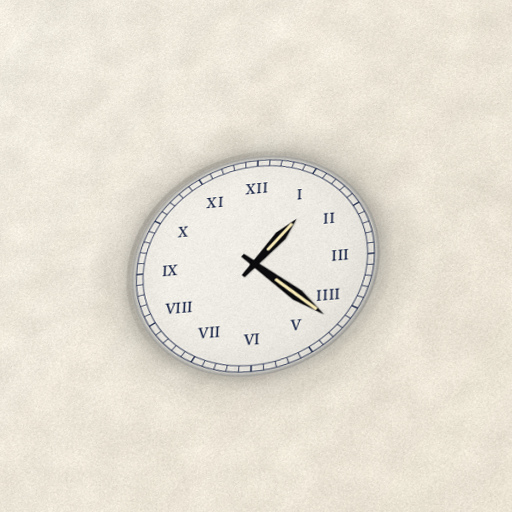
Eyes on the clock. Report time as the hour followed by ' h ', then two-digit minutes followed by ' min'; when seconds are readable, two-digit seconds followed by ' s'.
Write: 1 h 22 min
